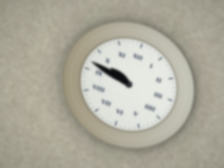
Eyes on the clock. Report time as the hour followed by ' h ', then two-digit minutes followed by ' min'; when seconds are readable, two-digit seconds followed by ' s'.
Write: 9 h 47 min
